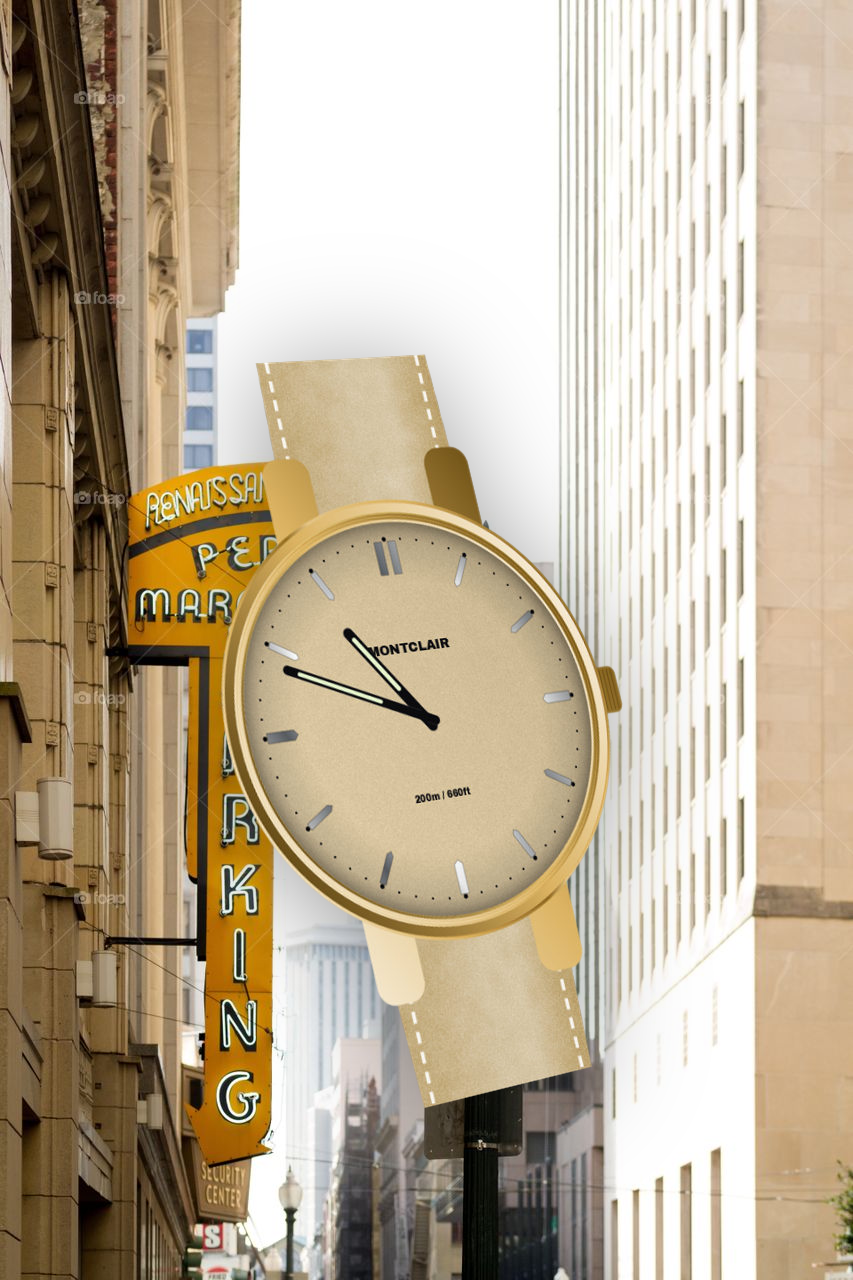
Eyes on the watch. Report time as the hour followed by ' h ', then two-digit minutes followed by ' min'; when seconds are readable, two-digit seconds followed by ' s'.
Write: 10 h 49 min
